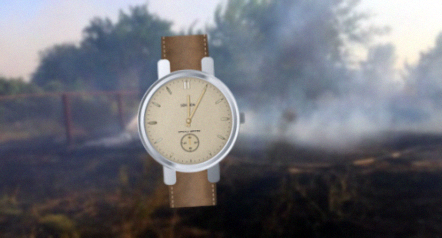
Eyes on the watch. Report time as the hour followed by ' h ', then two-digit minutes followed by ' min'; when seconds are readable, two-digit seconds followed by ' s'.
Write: 12 h 05 min
